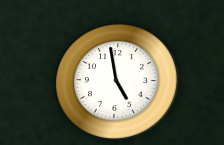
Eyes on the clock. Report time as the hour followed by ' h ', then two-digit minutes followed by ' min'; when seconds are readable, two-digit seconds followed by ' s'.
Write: 4 h 58 min
